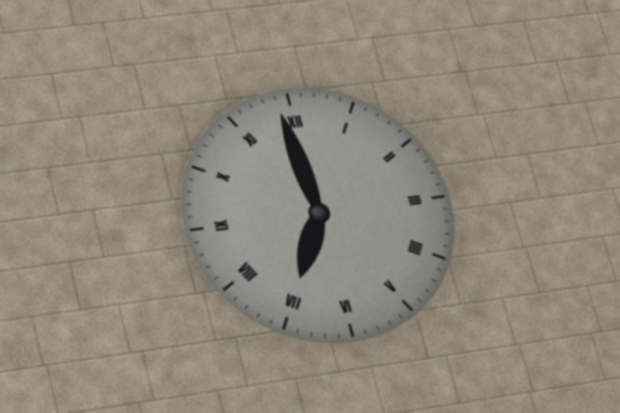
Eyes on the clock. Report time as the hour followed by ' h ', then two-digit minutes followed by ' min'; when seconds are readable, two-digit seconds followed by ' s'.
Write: 6 h 59 min
